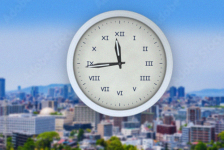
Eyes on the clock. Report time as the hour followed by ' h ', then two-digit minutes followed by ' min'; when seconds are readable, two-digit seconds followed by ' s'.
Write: 11 h 44 min
